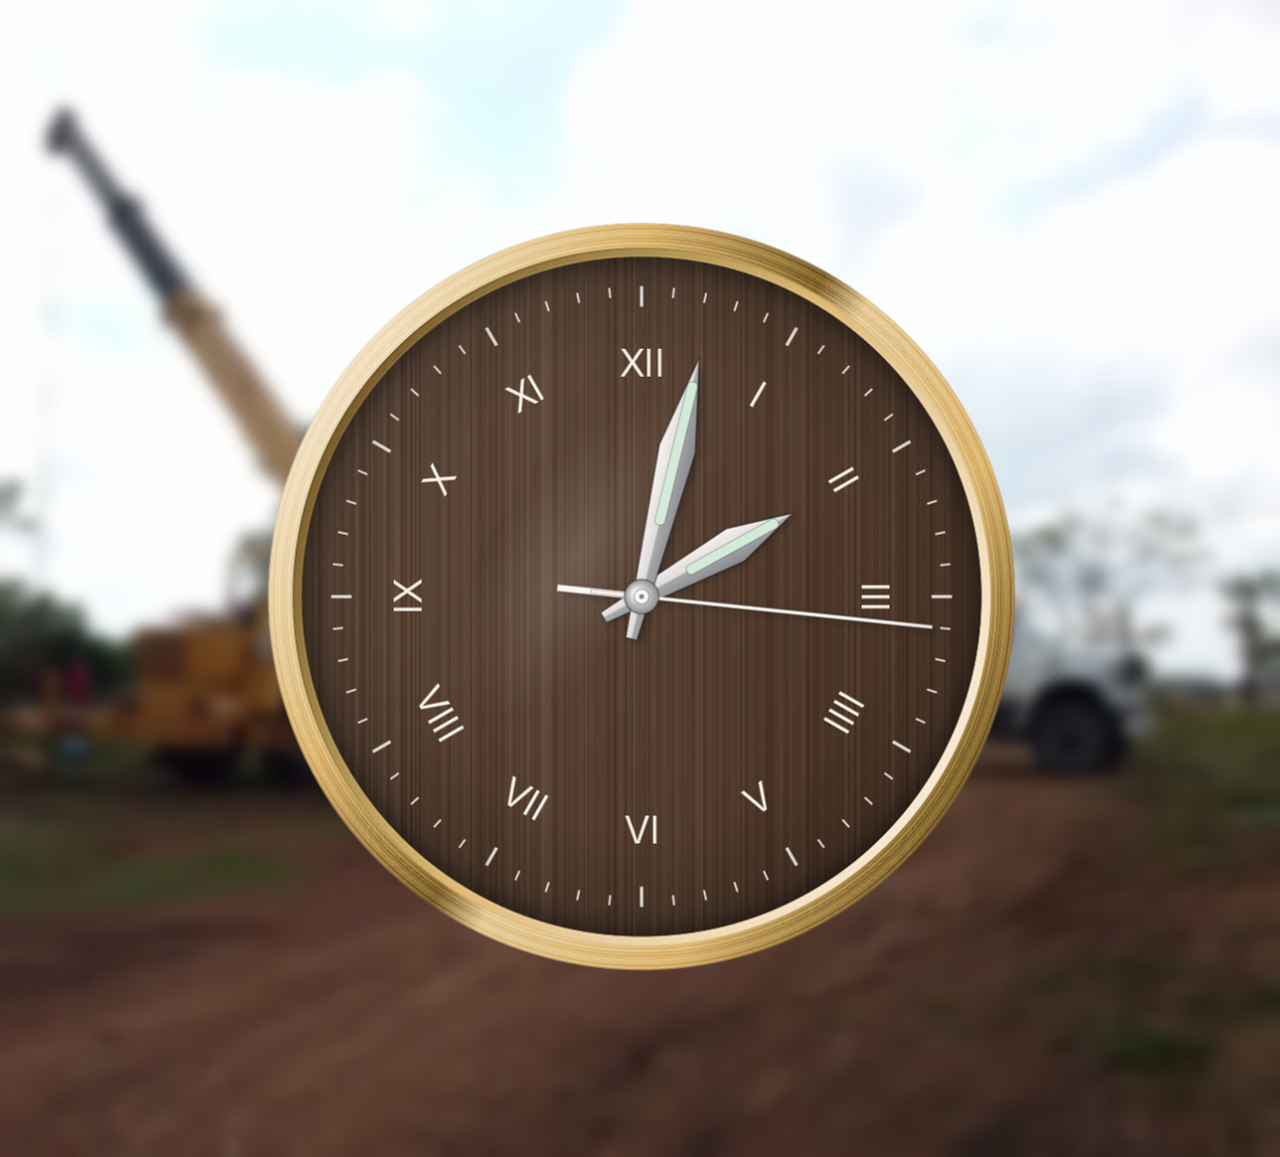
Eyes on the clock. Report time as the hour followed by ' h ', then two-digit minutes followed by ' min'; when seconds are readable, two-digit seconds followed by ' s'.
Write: 2 h 02 min 16 s
